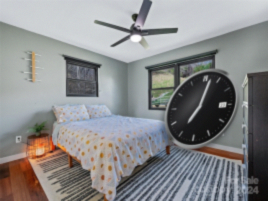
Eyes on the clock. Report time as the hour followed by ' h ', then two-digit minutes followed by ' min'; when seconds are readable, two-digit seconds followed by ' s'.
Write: 7 h 02 min
